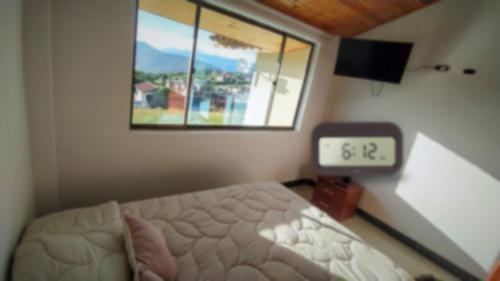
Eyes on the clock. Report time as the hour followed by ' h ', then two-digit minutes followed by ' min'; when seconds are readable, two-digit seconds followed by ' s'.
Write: 6 h 12 min
